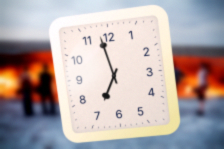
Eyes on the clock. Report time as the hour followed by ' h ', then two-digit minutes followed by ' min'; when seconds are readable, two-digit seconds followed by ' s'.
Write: 6 h 58 min
